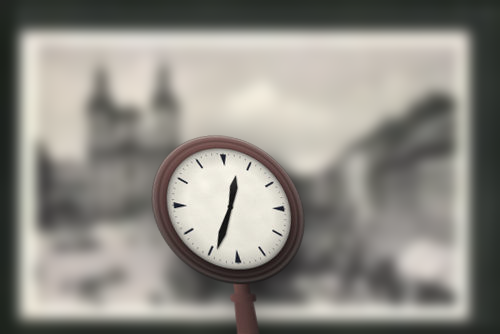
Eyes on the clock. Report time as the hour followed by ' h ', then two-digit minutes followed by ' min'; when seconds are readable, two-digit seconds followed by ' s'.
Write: 12 h 34 min
